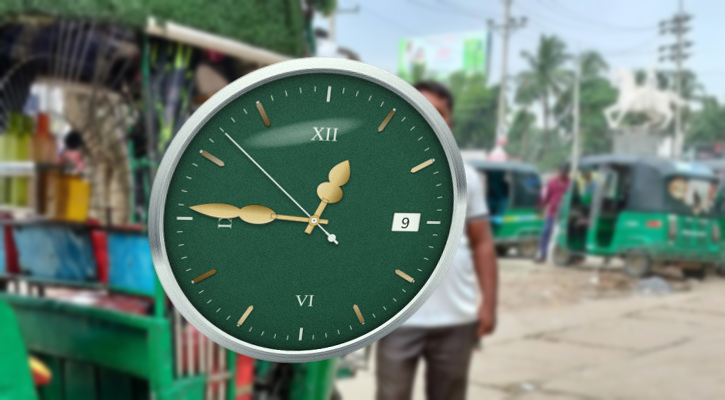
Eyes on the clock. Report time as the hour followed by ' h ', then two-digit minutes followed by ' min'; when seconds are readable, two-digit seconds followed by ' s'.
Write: 12 h 45 min 52 s
